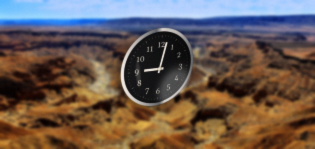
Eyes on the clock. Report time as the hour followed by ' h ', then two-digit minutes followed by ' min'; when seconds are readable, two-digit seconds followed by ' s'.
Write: 9 h 02 min
